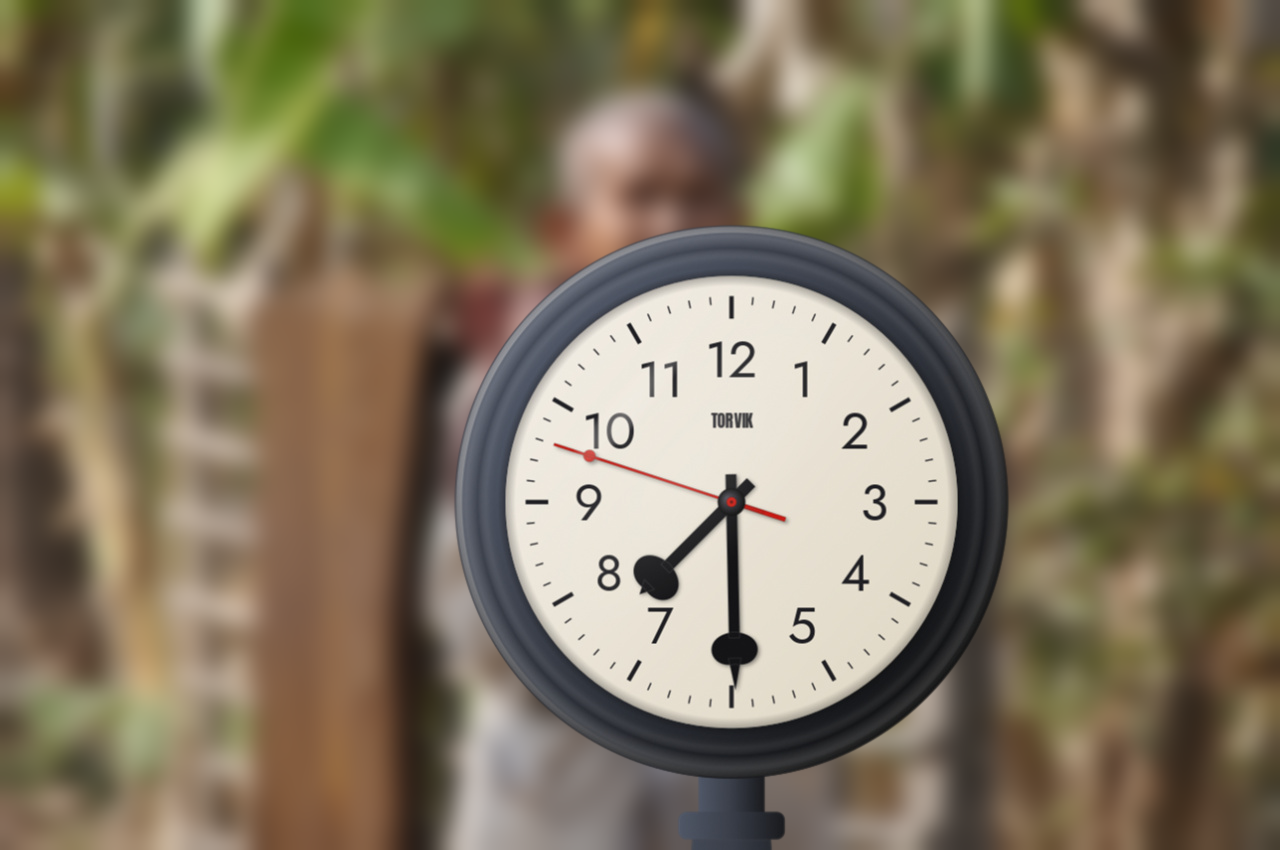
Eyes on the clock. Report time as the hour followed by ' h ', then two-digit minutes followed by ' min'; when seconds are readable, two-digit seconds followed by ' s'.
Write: 7 h 29 min 48 s
